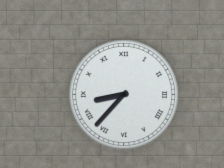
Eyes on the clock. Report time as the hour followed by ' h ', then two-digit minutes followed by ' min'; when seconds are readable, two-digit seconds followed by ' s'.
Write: 8 h 37 min
